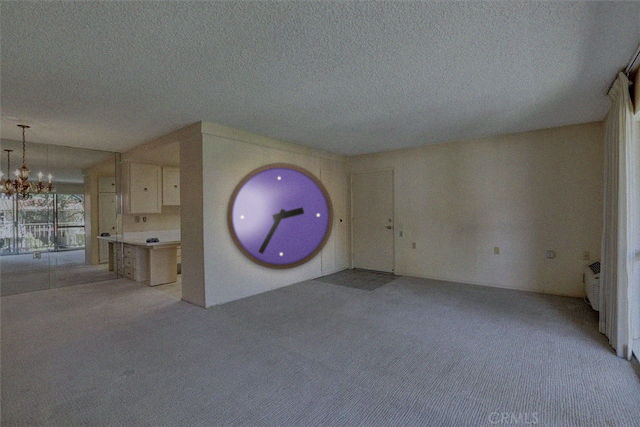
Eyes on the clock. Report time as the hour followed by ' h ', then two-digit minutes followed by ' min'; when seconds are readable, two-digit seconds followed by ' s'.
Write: 2 h 35 min
